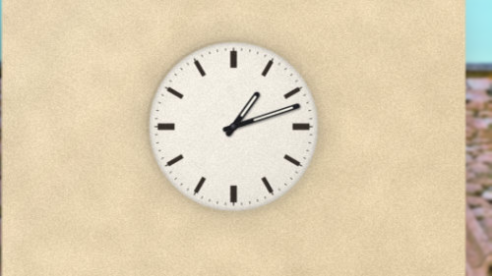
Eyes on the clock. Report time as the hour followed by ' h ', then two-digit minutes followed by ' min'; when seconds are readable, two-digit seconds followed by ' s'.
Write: 1 h 12 min
